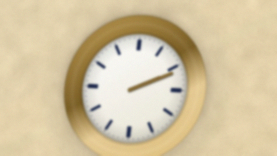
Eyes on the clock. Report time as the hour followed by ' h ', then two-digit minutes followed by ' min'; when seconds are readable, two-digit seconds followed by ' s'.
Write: 2 h 11 min
